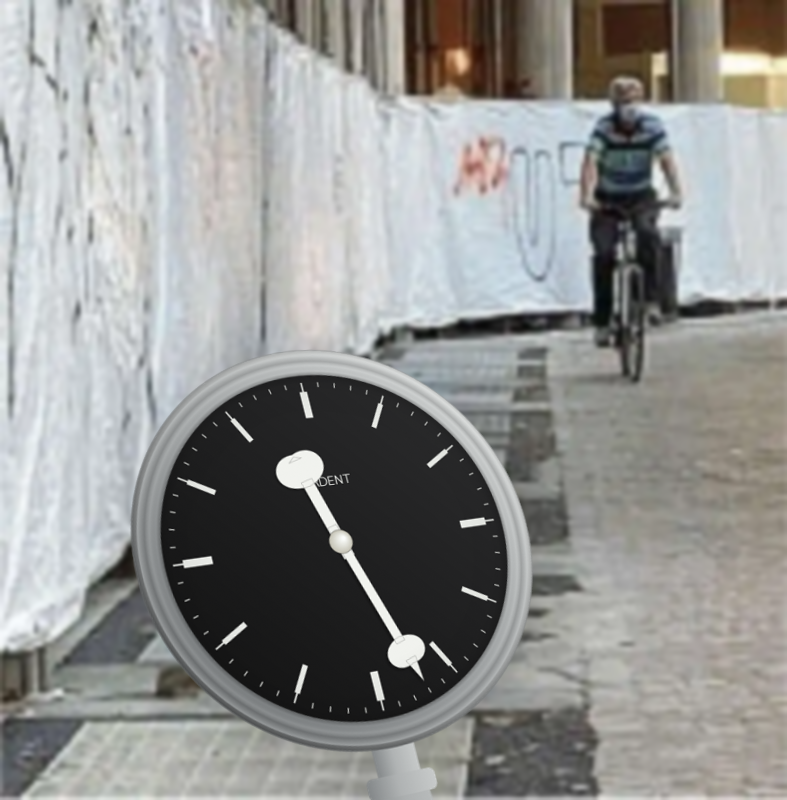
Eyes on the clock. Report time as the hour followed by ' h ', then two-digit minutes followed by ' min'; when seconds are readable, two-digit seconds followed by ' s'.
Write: 11 h 27 min
